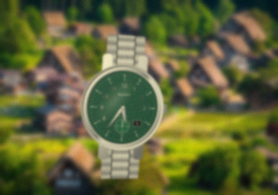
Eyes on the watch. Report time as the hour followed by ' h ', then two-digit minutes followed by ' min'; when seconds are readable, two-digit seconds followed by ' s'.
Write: 5 h 36 min
